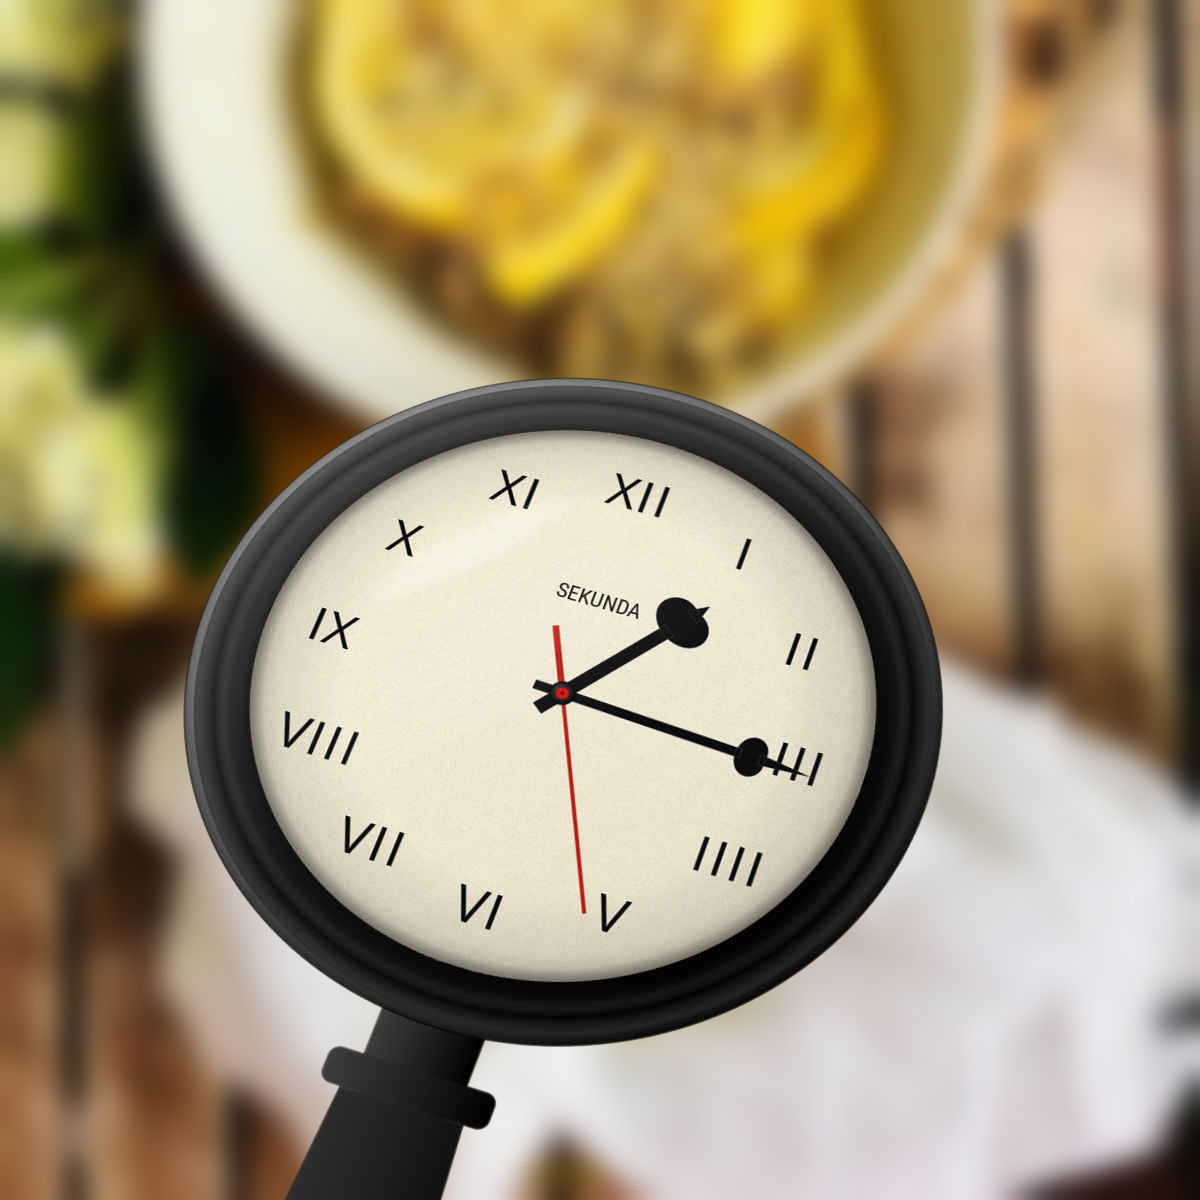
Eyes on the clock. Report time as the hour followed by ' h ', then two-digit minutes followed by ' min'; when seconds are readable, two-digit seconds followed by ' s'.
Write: 1 h 15 min 26 s
